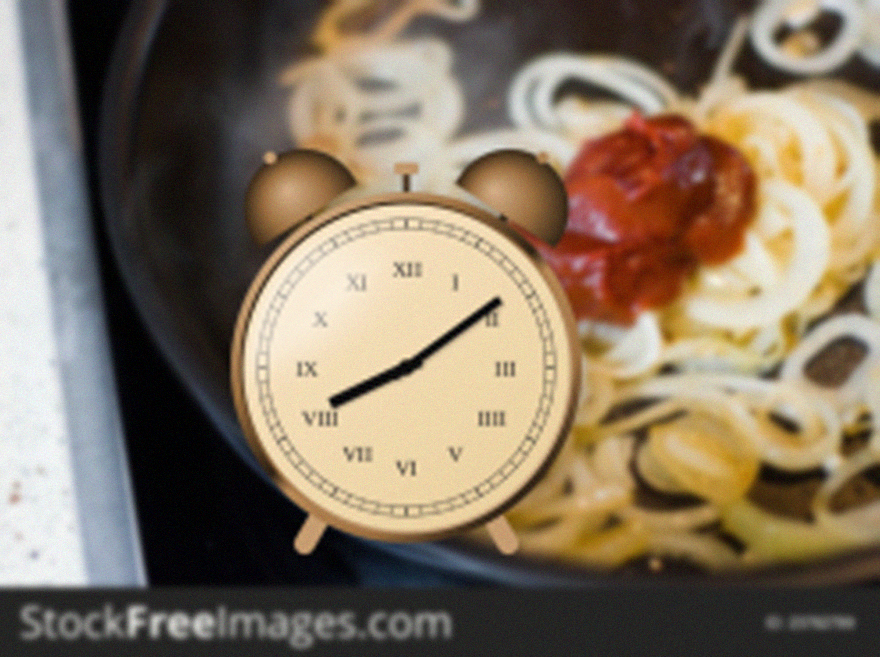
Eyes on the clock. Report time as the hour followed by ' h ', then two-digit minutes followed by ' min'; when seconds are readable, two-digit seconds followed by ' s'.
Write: 8 h 09 min
